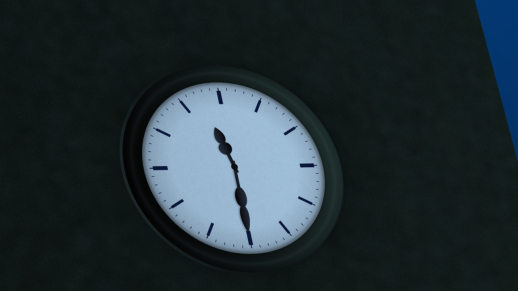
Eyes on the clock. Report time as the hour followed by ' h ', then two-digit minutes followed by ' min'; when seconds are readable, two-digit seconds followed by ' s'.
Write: 11 h 30 min
